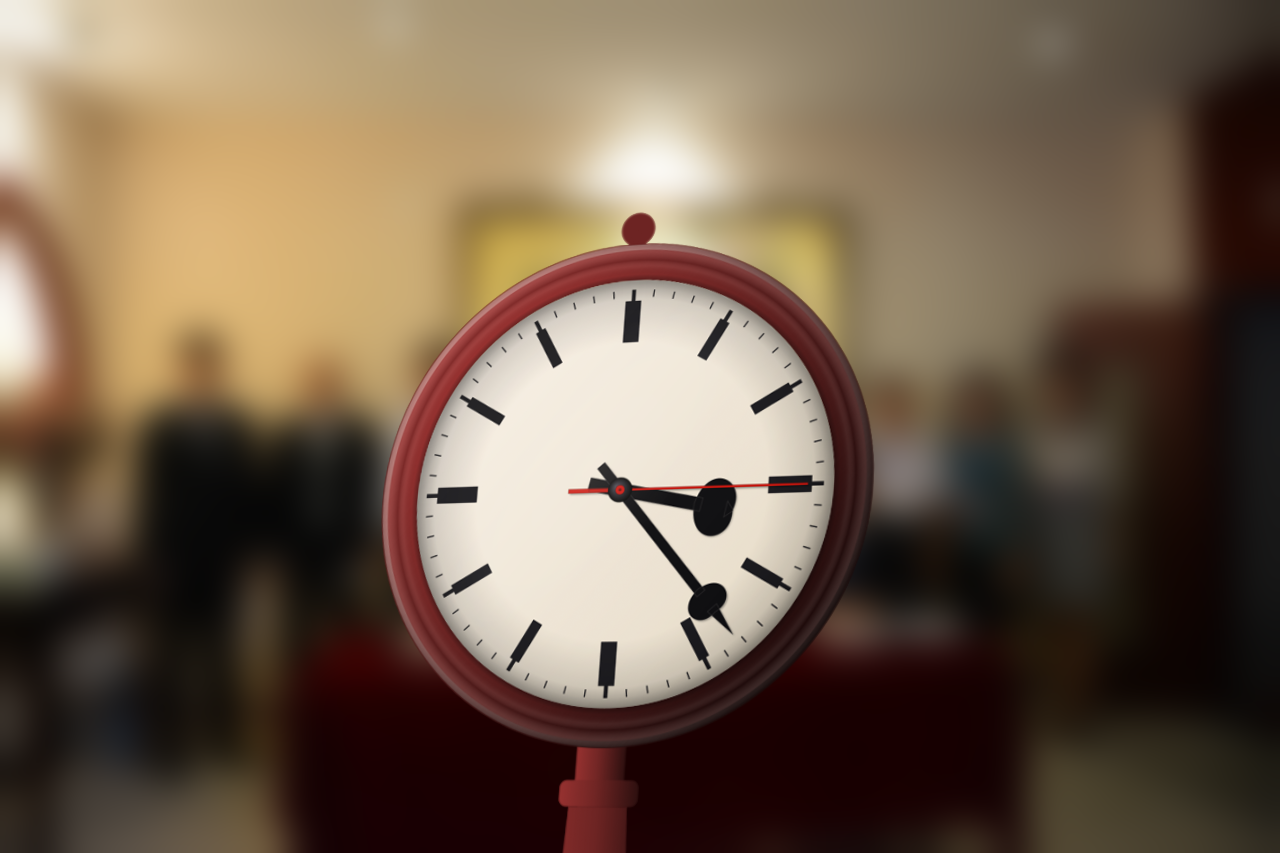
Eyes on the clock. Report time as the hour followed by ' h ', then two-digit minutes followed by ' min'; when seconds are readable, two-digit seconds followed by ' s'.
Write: 3 h 23 min 15 s
